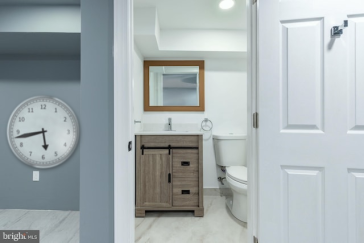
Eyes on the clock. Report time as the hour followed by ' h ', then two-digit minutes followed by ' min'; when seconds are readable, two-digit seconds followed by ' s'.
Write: 5 h 43 min
